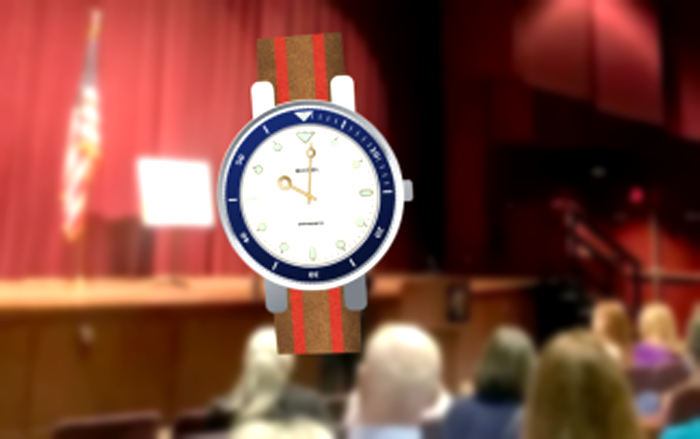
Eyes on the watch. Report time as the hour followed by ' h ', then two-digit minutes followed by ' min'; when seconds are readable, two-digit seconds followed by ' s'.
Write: 10 h 01 min
